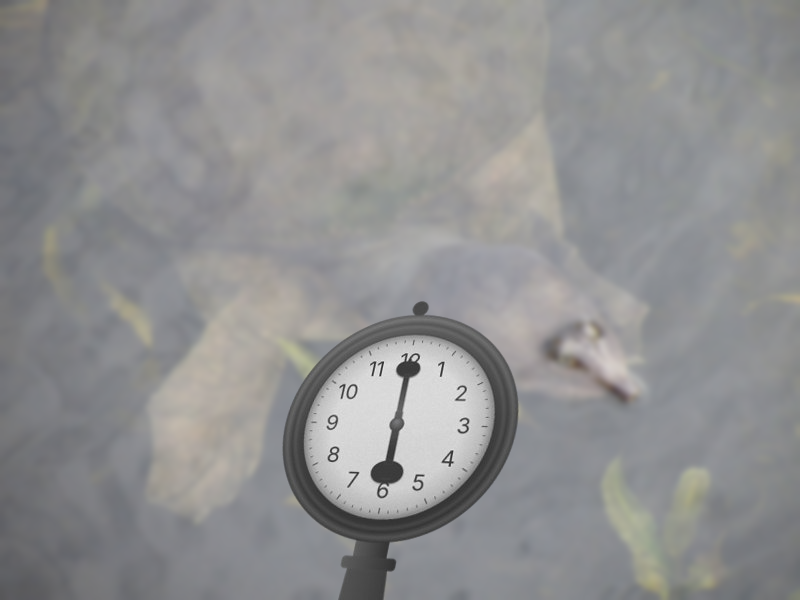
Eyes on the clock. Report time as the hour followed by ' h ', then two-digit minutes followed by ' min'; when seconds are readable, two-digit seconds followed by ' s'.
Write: 6 h 00 min
